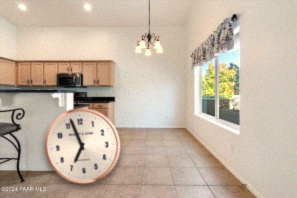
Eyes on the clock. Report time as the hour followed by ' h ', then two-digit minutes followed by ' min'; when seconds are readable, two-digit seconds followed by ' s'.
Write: 6 h 57 min
